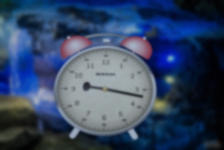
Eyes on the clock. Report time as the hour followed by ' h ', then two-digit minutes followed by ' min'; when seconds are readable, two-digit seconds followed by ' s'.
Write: 9 h 17 min
